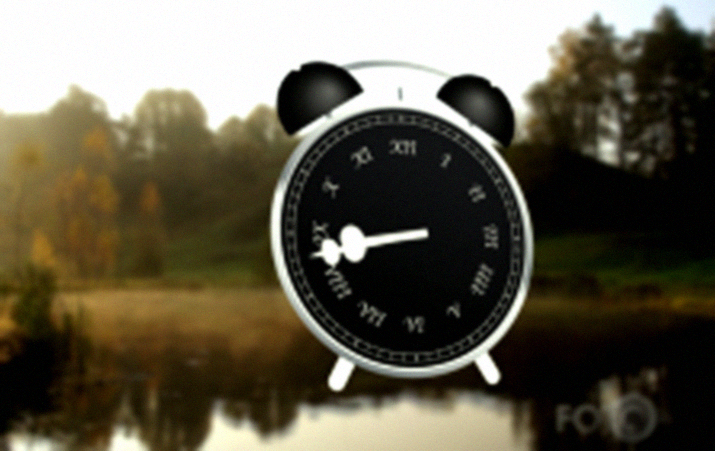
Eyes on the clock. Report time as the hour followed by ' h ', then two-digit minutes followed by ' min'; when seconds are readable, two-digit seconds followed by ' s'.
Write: 8 h 43 min
